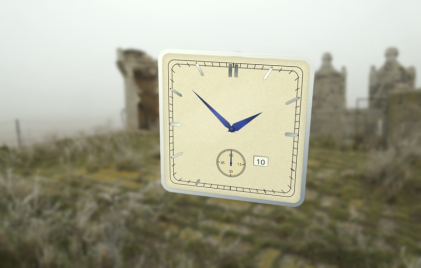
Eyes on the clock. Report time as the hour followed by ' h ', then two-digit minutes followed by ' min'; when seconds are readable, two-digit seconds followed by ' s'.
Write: 1 h 52 min
